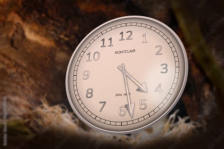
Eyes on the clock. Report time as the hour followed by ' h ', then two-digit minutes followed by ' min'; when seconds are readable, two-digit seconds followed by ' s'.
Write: 4 h 28 min
